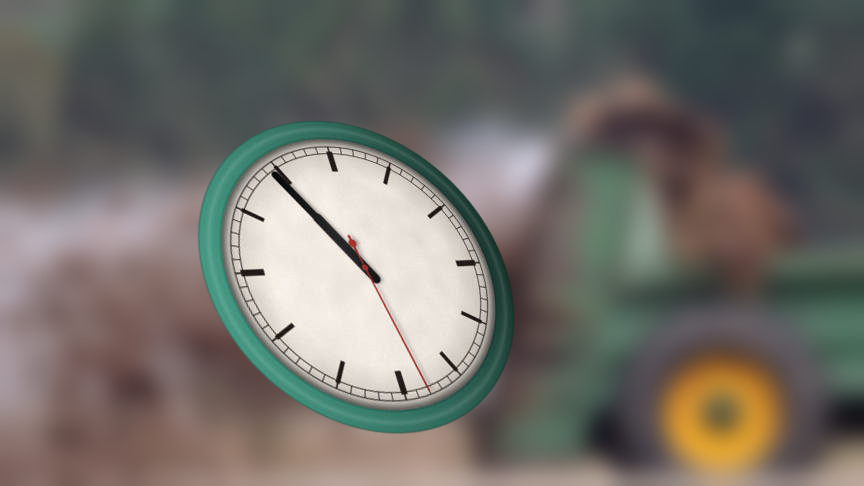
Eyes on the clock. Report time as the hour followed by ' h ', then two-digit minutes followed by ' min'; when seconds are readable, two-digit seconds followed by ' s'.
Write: 10 h 54 min 28 s
